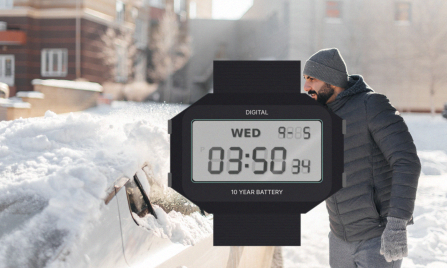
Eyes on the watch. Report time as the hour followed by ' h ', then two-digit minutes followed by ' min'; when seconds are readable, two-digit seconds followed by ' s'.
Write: 3 h 50 min 34 s
